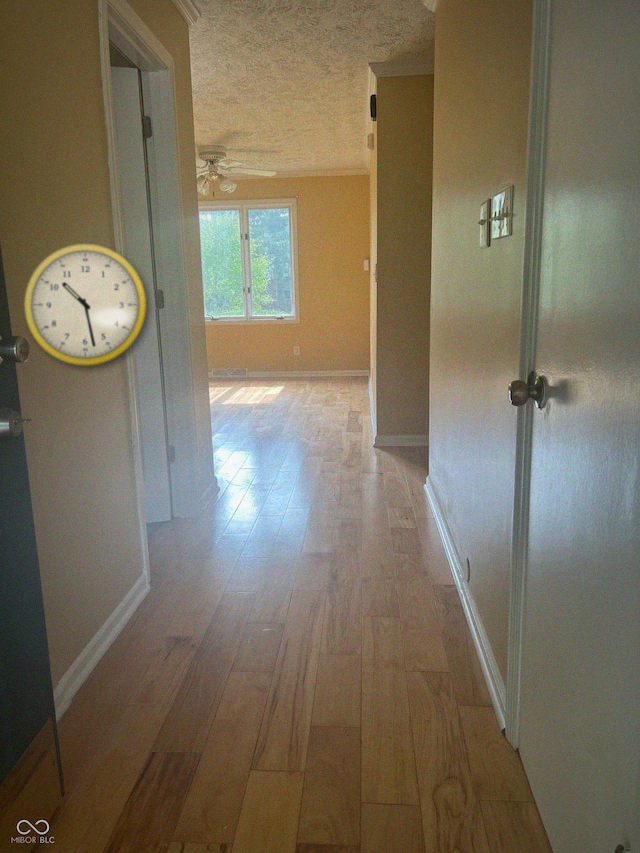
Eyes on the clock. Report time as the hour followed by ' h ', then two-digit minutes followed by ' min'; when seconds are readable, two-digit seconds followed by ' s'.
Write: 10 h 28 min
